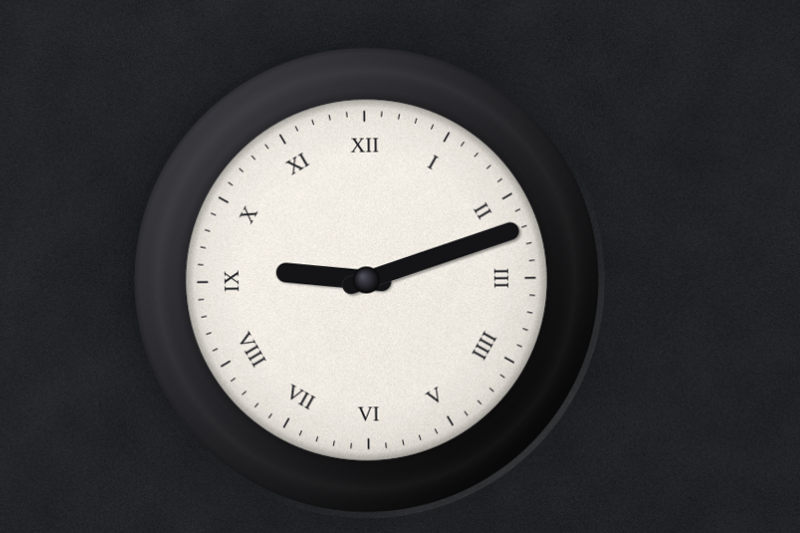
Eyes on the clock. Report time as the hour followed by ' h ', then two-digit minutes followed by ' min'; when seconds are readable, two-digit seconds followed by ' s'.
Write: 9 h 12 min
